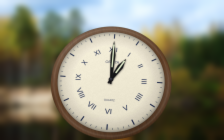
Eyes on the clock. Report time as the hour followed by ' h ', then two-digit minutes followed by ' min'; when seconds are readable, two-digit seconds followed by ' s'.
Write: 1 h 00 min
